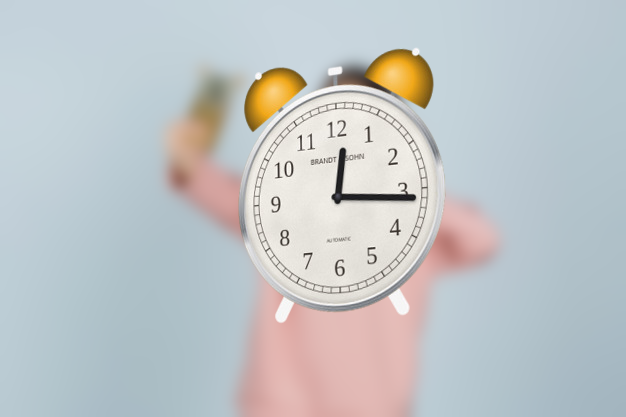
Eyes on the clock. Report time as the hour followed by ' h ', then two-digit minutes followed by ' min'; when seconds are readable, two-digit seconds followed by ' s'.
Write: 12 h 16 min
